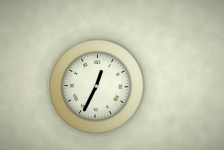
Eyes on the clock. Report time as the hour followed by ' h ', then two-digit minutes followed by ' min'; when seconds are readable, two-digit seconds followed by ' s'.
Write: 12 h 34 min
